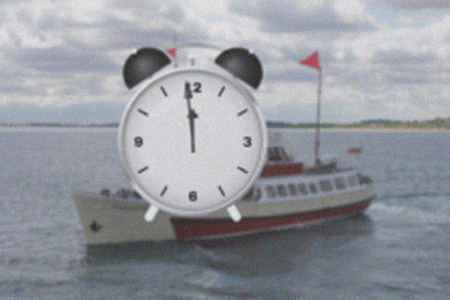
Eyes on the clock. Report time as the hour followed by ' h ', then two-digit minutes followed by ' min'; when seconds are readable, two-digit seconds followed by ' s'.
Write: 11 h 59 min
